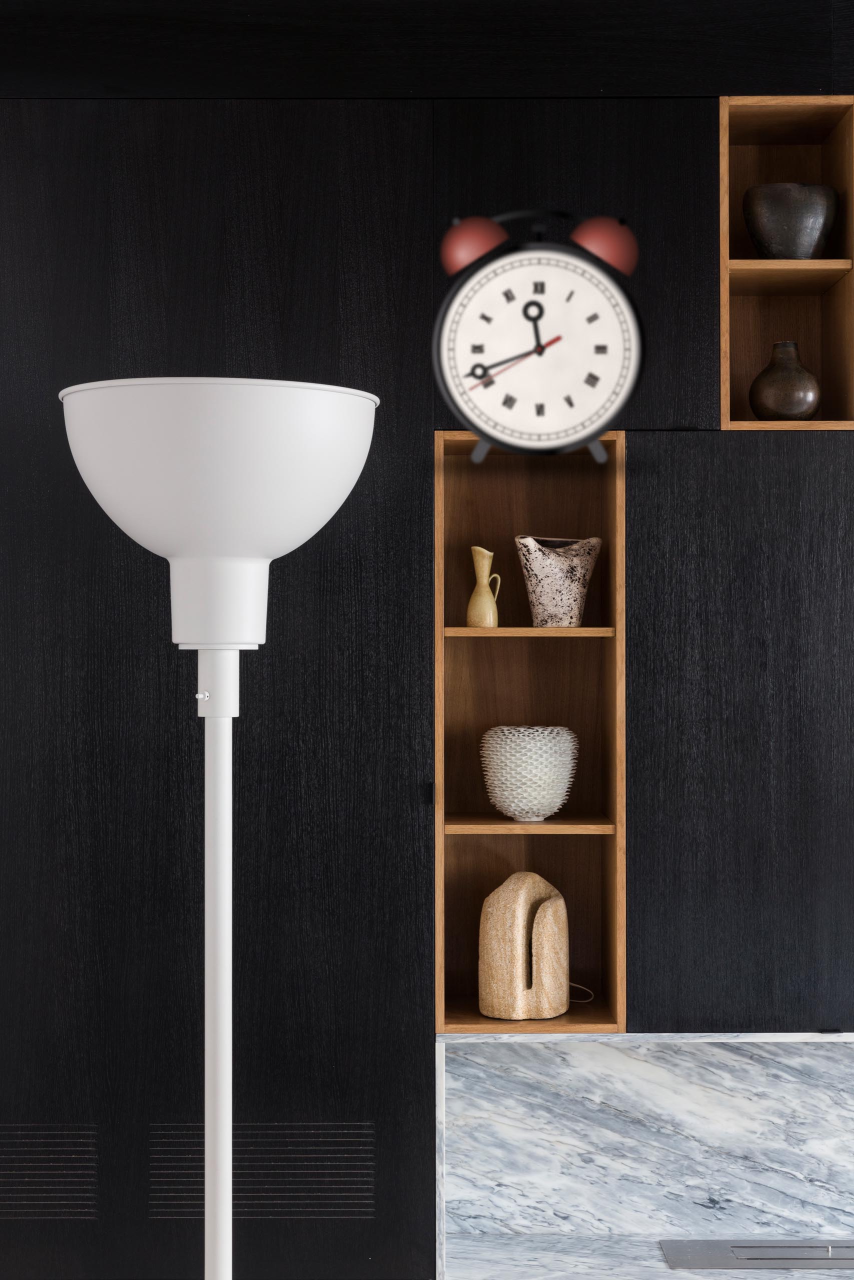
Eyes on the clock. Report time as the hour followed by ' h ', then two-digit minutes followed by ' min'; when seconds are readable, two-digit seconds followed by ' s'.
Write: 11 h 41 min 40 s
